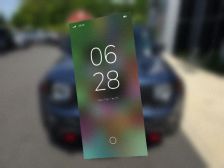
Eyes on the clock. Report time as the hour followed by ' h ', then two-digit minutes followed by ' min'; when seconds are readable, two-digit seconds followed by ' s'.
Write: 6 h 28 min
